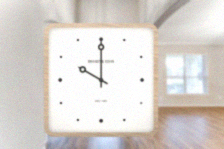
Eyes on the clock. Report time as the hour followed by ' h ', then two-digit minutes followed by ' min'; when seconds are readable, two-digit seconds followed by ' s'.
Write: 10 h 00 min
